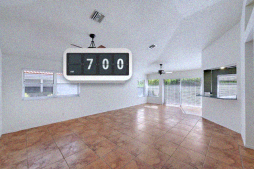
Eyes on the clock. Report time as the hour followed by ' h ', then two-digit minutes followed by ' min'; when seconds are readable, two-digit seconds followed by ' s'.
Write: 7 h 00 min
